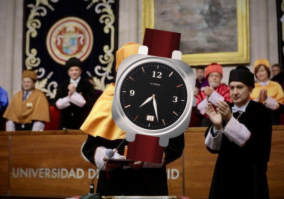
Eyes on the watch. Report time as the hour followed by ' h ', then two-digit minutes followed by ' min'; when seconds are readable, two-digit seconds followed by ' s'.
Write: 7 h 27 min
